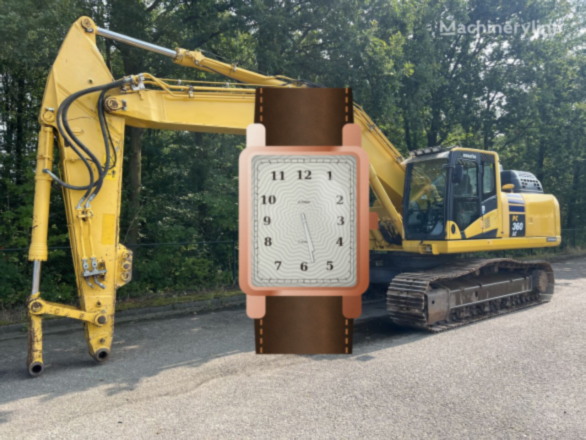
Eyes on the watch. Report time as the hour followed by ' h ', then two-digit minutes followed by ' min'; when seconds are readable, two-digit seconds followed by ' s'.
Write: 5 h 28 min
